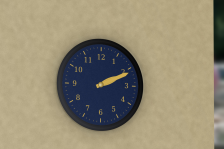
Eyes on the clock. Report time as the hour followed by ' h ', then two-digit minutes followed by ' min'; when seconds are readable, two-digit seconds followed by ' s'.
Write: 2 h 11 min
